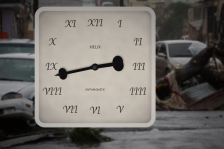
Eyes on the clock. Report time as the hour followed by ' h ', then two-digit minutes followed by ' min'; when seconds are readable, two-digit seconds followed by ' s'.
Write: 2 h 43 min
